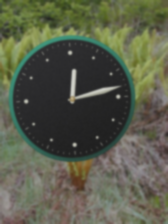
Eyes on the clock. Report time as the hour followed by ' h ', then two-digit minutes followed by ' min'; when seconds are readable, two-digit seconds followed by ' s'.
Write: 12 h 13 min
